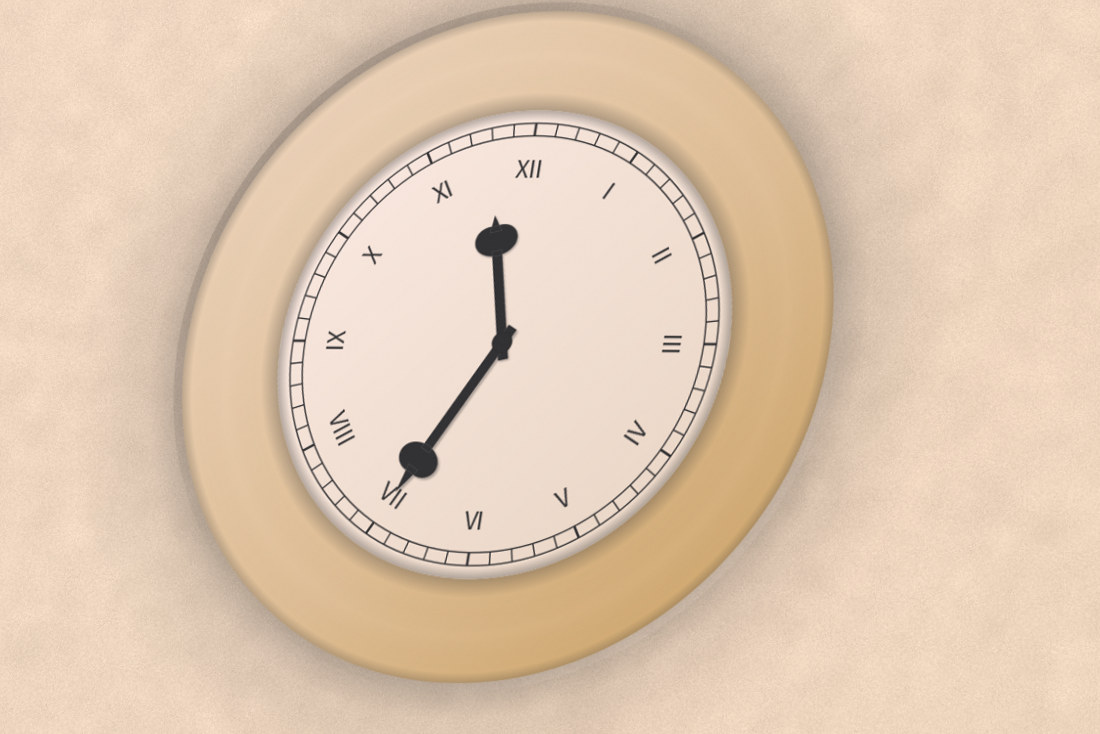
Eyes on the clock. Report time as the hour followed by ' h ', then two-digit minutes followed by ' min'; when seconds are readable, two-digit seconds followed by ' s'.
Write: 11 h 35 min
